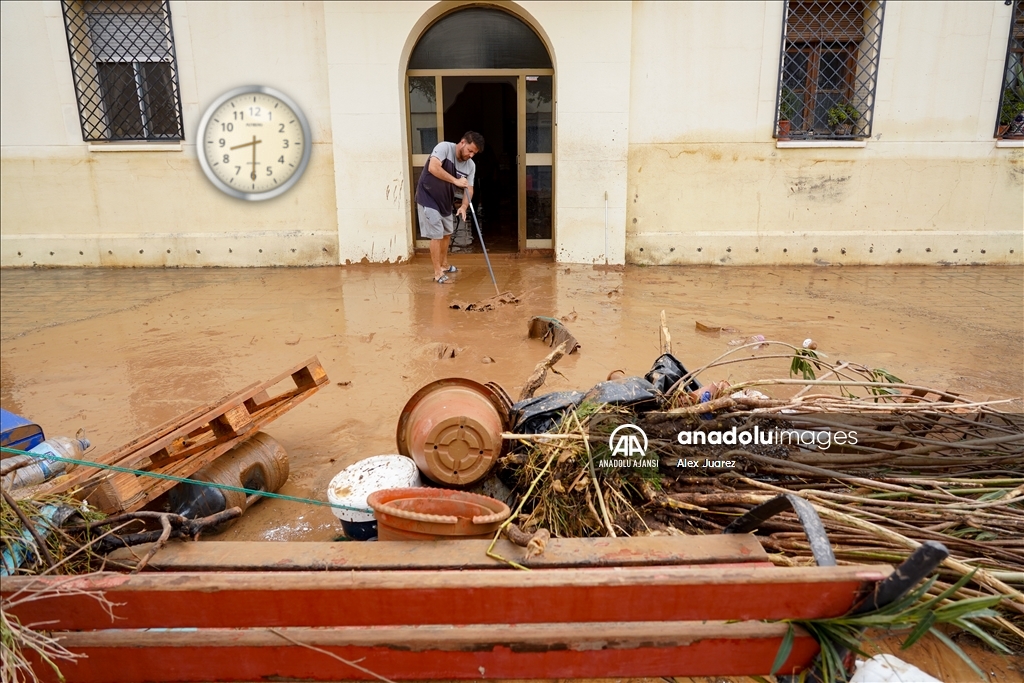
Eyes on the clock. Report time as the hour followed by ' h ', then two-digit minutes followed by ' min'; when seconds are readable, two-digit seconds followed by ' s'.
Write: 8 h 30 min
